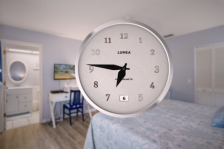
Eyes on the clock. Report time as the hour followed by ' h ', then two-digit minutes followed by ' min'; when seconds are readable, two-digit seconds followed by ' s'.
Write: 6 h 46 min
